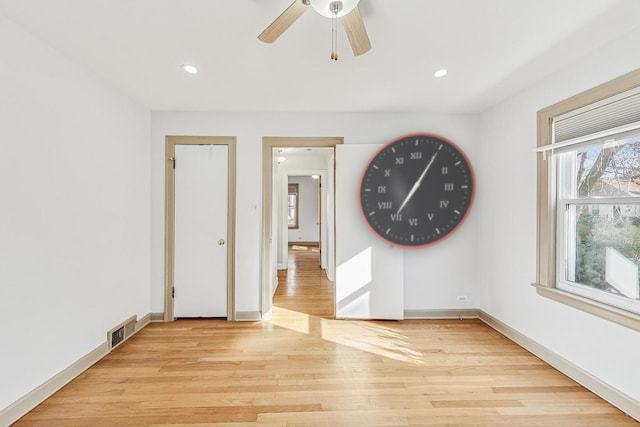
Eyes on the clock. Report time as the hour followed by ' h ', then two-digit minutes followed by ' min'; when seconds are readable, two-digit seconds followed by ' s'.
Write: 7 h 05 min
